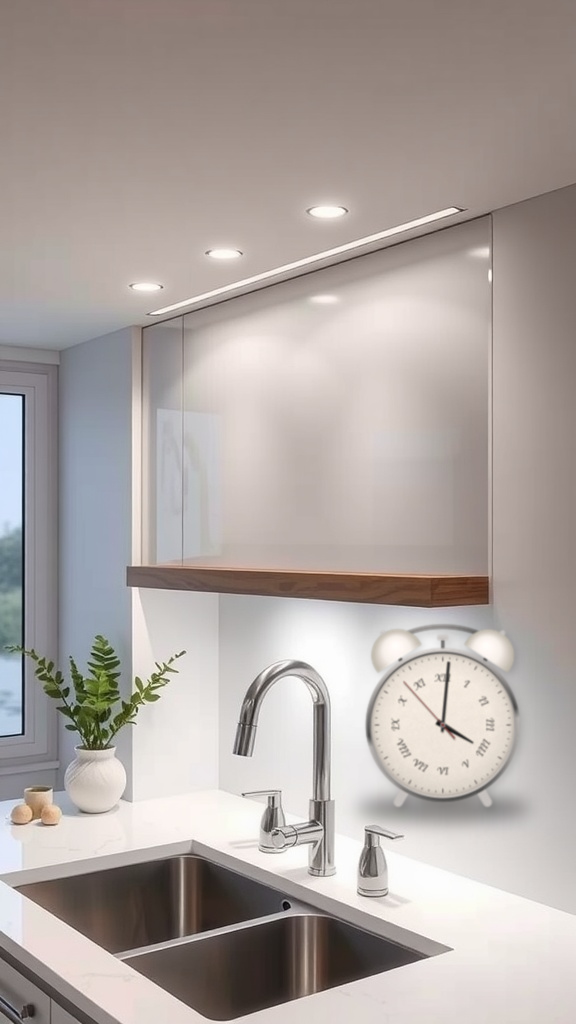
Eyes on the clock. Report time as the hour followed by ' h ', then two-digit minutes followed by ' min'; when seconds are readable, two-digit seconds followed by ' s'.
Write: 4 h 00 min 53 s
